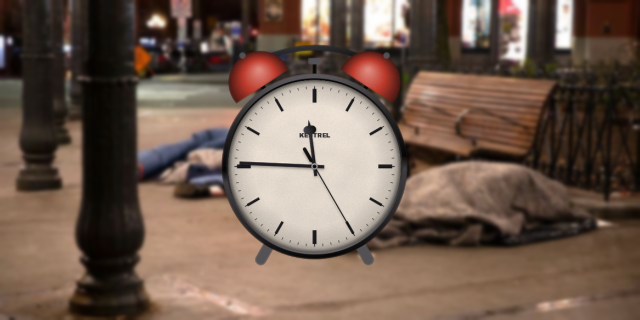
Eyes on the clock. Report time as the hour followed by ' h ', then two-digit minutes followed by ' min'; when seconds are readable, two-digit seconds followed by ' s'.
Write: 11 h 45 min 25 s
